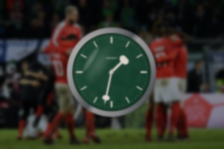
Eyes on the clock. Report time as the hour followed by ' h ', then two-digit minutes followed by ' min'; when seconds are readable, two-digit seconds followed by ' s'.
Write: 1 h 32 min
